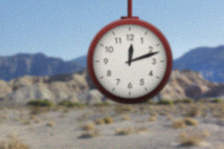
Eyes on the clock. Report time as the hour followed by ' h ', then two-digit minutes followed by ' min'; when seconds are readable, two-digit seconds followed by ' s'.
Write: 12 h 12 min
